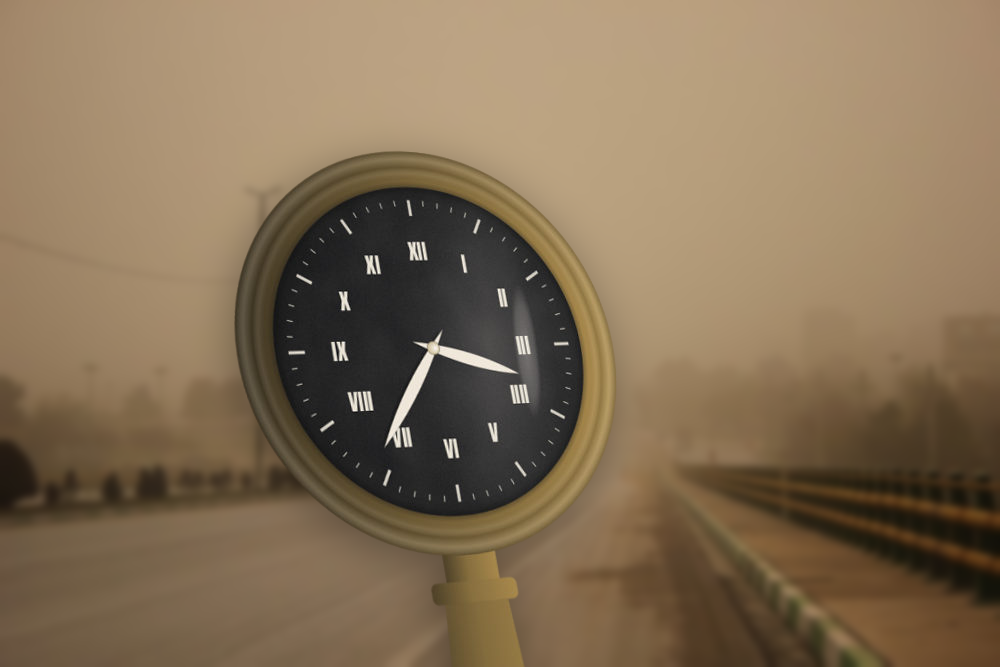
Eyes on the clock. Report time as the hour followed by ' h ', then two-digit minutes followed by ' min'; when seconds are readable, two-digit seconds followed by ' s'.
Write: 3 h 36 min
